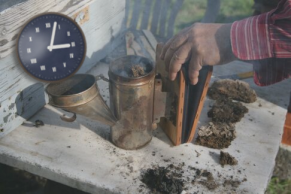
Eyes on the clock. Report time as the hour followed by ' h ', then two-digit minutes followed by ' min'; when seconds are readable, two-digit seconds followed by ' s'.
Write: 3 h 03 min
